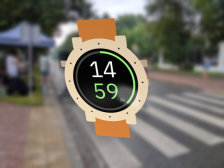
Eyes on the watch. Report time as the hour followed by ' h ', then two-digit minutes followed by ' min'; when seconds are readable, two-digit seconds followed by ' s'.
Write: 14 h 59 min
